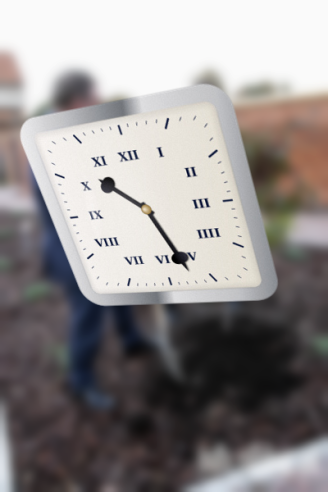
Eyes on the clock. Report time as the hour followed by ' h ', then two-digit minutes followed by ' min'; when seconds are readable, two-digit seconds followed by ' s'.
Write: 10 h 27 min
